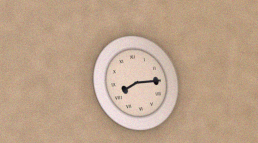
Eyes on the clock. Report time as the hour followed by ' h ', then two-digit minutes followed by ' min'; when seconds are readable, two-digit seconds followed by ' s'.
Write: 8 h 15 min
